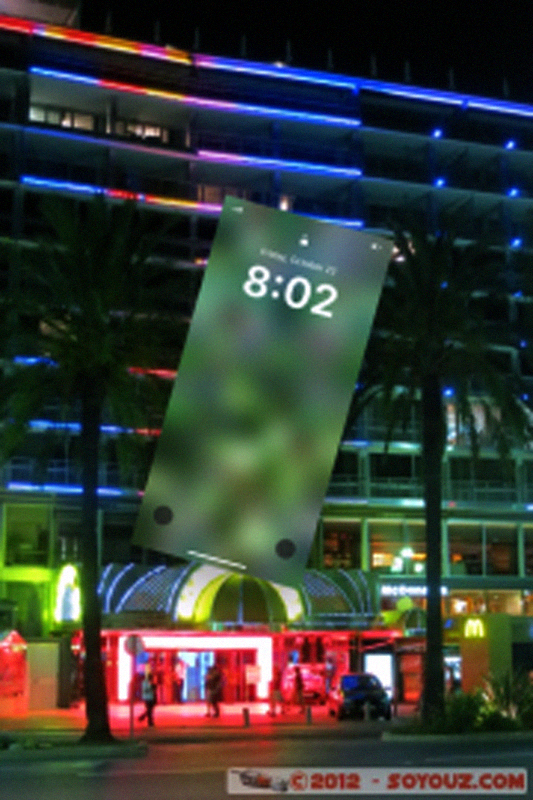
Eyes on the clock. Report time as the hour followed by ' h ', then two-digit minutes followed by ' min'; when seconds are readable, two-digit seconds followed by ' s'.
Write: 8 h 02 min
